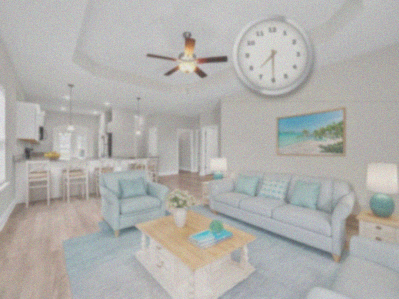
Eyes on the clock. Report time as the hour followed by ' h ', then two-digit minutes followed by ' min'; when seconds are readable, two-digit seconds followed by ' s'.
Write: 7 h 30 min
